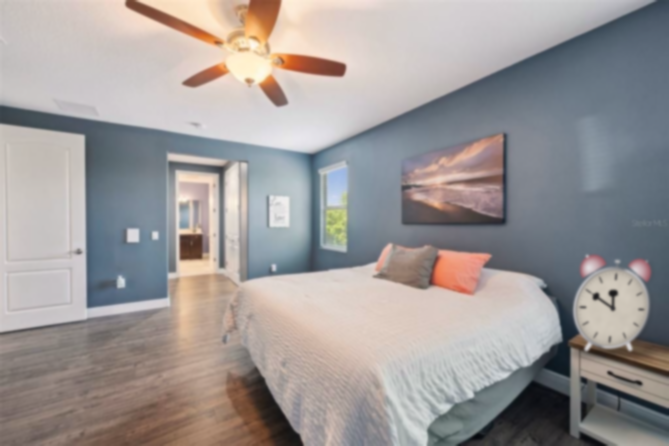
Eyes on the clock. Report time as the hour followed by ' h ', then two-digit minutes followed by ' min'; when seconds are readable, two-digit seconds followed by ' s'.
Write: 11 h 50 min
